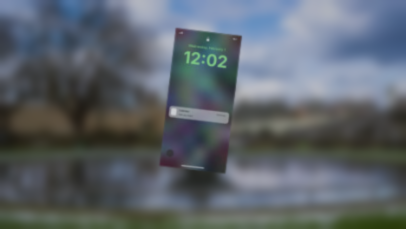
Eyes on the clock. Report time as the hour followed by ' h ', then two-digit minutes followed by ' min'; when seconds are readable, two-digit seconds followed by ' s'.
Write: 12 h 02 min
